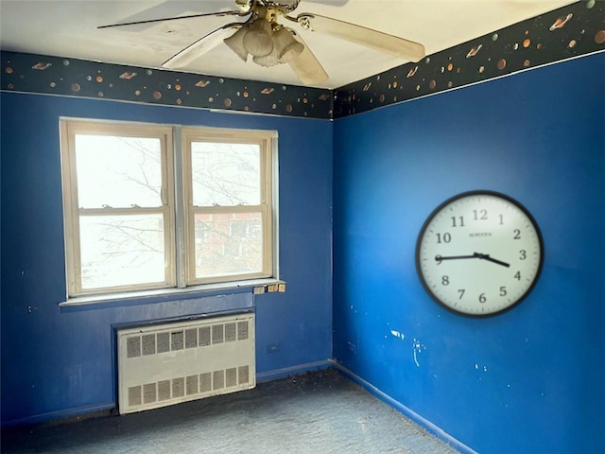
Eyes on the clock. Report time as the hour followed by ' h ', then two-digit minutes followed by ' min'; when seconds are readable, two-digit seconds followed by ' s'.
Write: 3 h 45 min
